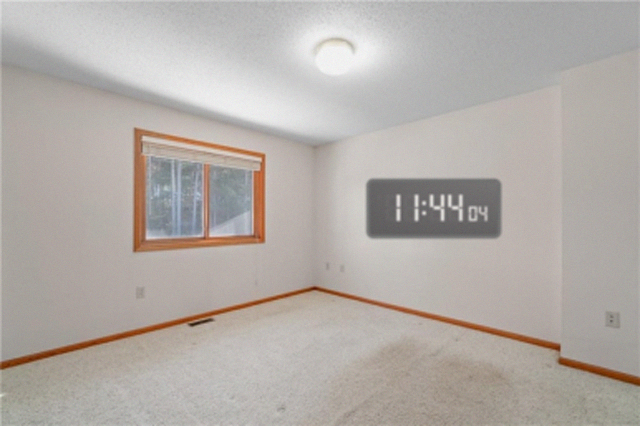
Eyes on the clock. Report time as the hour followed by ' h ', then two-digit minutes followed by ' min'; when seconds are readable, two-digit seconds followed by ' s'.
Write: 11 h 44 min 04 s
